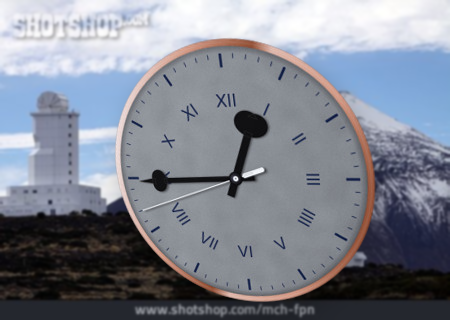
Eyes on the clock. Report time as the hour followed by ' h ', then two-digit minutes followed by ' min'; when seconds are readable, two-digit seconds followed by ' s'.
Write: 12 h 44 min 42 s
